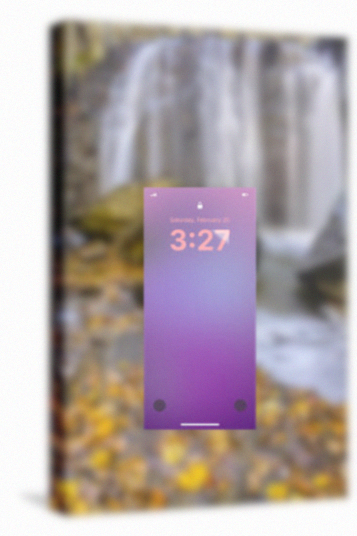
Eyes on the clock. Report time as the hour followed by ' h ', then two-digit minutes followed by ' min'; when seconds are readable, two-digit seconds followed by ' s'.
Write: 3 h 27 min
